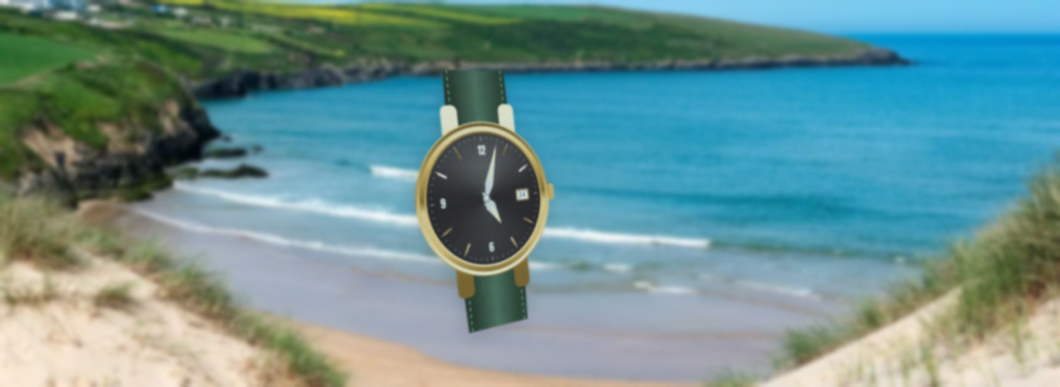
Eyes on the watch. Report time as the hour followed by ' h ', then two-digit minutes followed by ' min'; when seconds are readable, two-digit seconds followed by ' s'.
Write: 5 h 03 min
